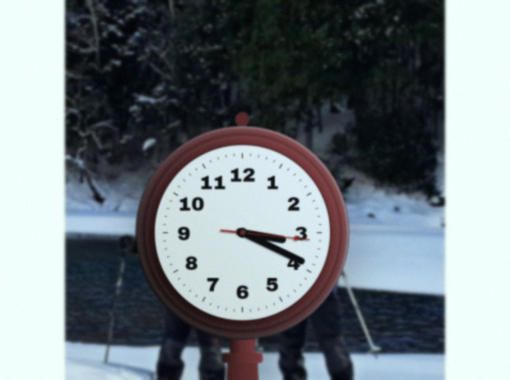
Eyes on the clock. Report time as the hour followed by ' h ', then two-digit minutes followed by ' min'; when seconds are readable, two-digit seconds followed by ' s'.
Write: 3 h 19 min 16 s
